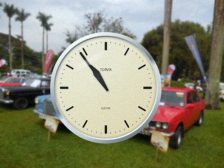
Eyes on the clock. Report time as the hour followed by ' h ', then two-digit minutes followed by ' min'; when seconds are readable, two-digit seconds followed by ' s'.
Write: 10 h 54 min
